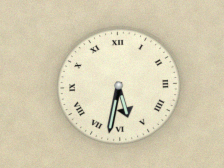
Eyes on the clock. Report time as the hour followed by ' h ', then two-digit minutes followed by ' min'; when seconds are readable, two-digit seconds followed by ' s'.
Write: 5 h 32 min
